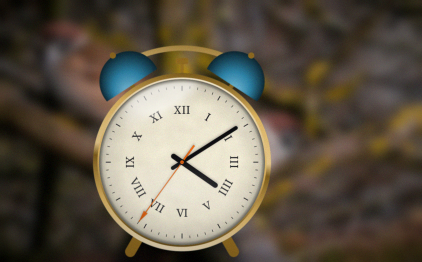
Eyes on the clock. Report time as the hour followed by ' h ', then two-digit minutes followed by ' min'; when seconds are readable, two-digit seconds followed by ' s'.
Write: 4 h 09 min 36 s
